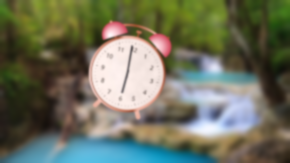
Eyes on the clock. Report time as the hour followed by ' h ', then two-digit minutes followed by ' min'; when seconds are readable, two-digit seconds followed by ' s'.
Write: 5 h 59 min
